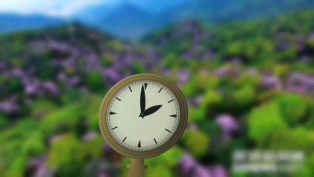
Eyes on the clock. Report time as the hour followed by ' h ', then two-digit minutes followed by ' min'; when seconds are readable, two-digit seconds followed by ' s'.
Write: 1 h 59 min
